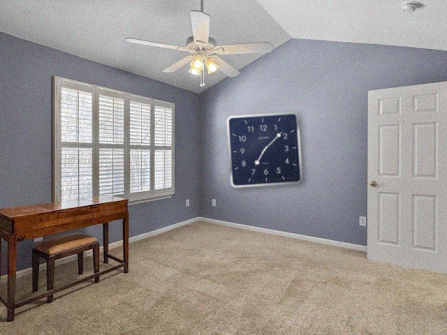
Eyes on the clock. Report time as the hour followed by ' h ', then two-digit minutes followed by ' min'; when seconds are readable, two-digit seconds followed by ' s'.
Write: 7 h 08 min
